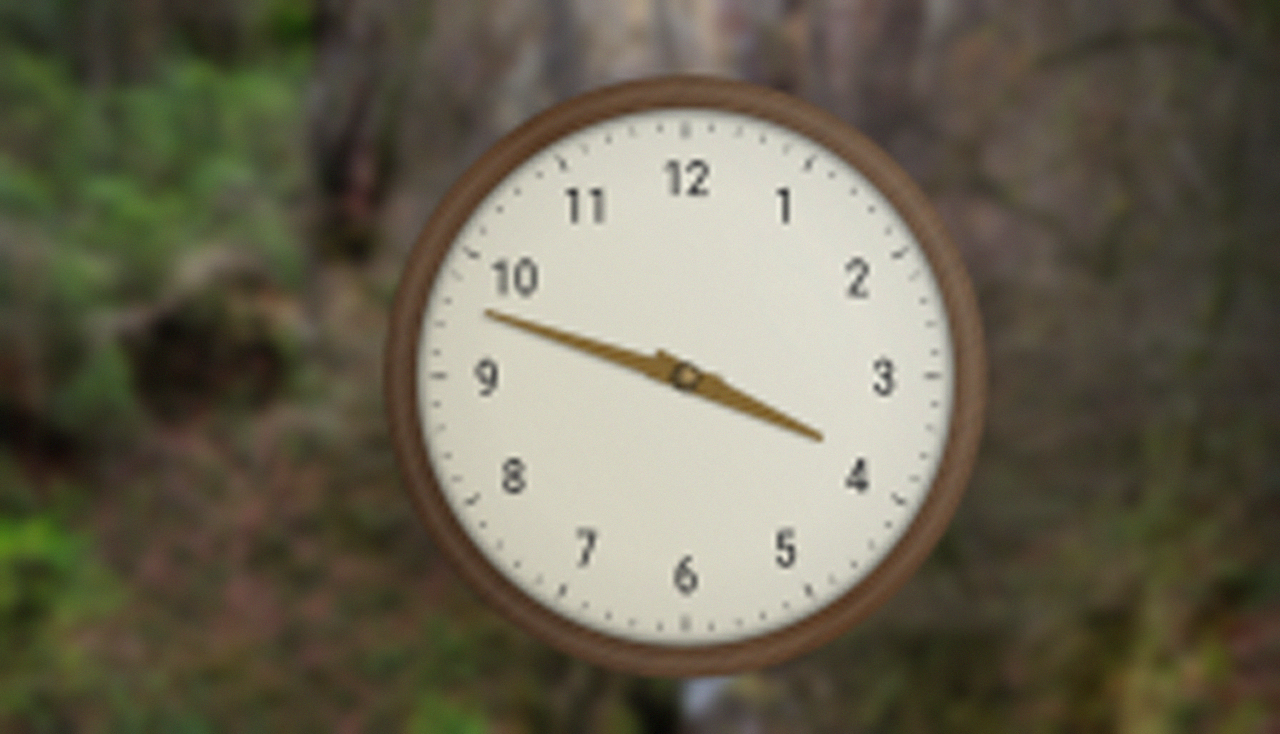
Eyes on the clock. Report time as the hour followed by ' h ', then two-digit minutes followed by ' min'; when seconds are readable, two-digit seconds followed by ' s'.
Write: 3 h 48 min
